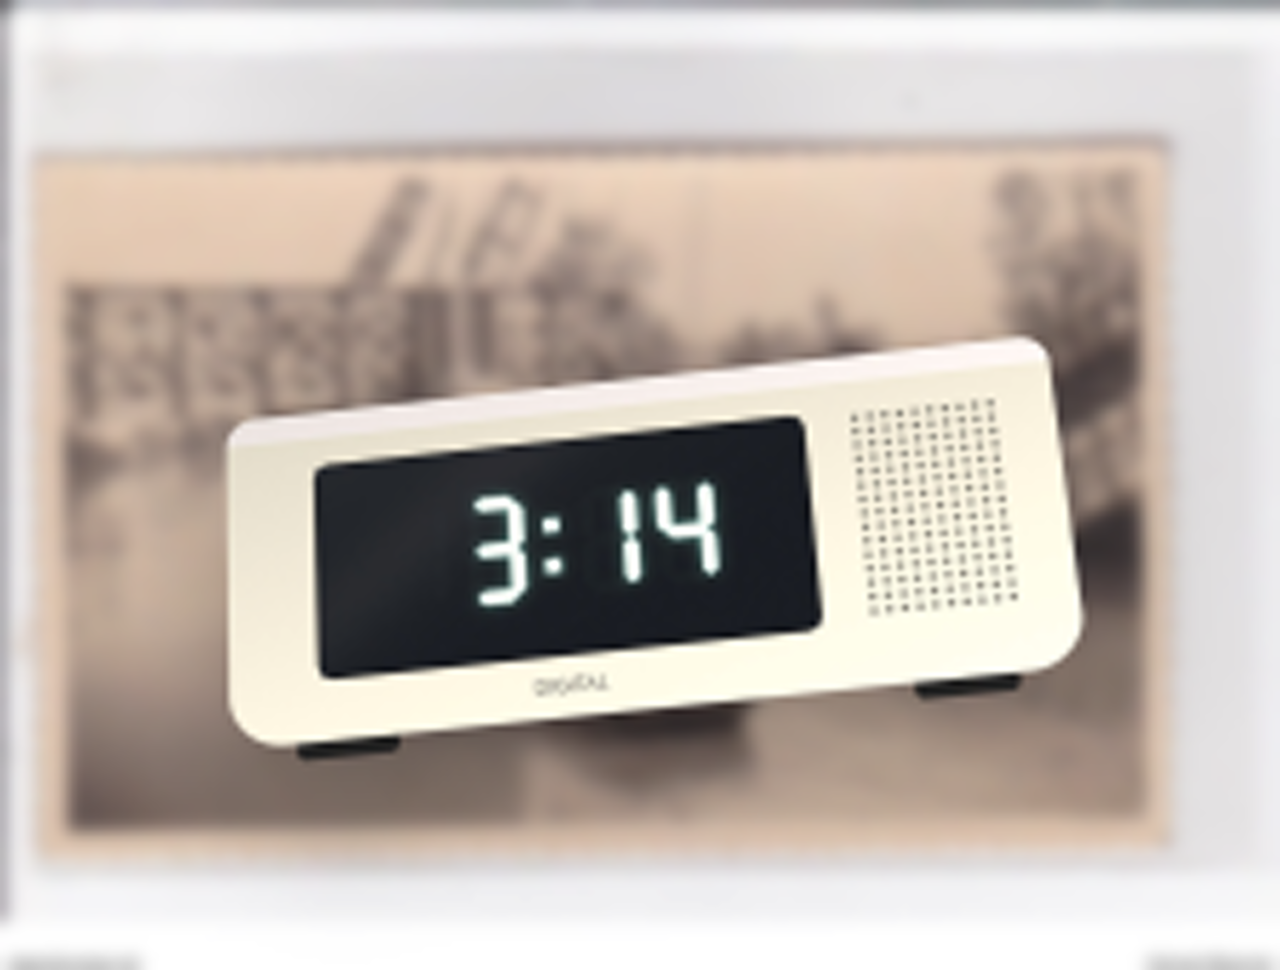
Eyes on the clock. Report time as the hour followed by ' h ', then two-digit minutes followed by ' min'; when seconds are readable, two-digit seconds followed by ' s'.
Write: 3 h 14 min
